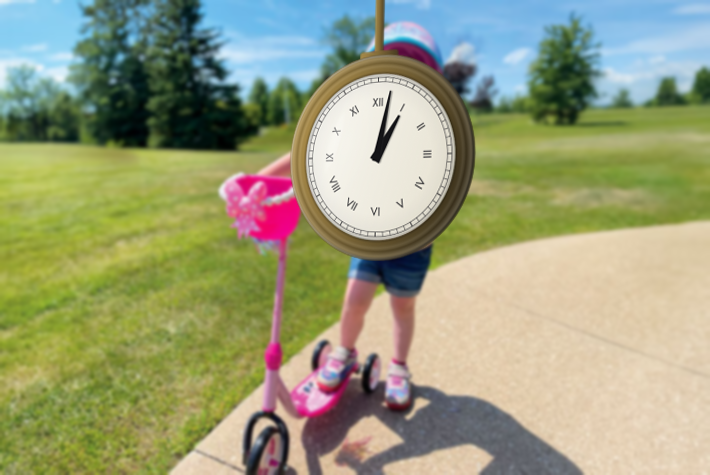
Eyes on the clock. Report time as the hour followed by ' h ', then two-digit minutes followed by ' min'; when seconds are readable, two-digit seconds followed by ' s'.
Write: 1 h 02 min
